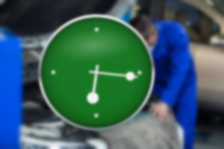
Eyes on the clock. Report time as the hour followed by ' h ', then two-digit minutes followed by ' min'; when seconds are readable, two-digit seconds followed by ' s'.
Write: 6 h 16 min
